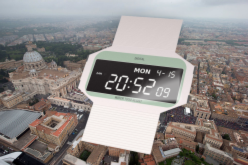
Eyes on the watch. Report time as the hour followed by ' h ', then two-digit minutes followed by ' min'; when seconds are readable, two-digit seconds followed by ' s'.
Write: 20 h 52 min 09 s
